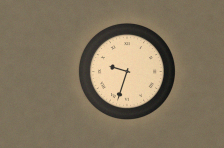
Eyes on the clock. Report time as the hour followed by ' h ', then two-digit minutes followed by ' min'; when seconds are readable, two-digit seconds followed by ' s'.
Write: 9 h 33 min
